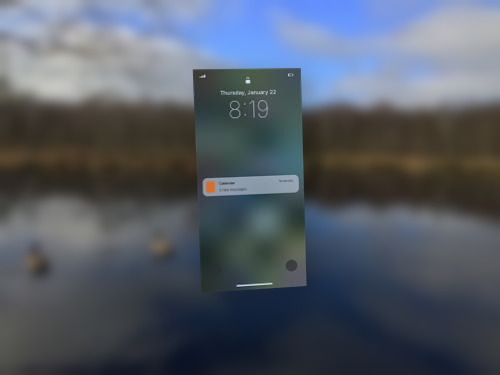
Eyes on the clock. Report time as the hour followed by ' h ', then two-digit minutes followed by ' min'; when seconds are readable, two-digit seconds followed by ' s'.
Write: 8 h 19 min
